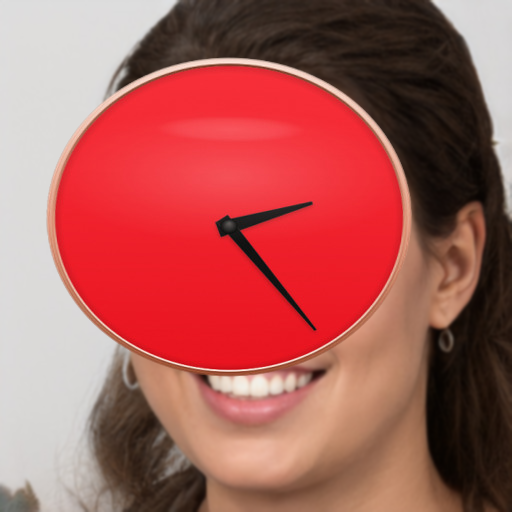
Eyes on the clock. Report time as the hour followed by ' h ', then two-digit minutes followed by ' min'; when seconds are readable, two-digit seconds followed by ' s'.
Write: 2 h 24 min
